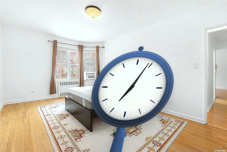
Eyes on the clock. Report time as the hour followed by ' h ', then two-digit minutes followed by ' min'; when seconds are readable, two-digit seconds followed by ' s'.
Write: 7 h 04 min
